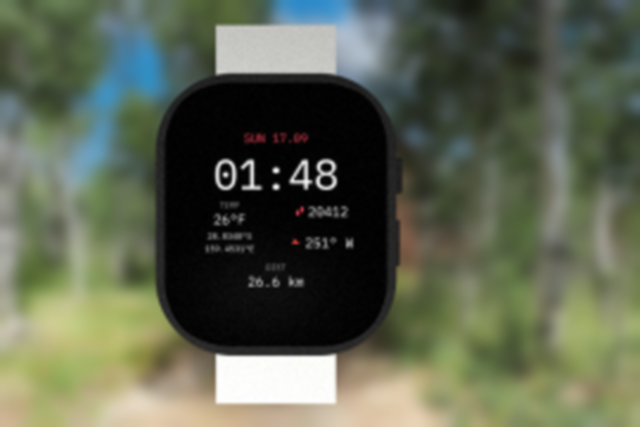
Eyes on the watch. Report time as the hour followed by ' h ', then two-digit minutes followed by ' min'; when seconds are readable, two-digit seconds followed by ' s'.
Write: 1 h 48 min
